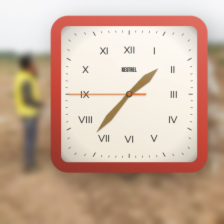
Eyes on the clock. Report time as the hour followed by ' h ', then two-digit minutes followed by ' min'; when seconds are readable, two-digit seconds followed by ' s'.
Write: 1 h 36 min 45 s
